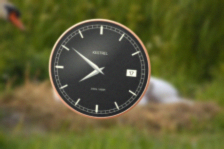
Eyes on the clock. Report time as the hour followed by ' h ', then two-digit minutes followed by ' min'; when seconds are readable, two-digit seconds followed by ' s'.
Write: 7 h 51 min
